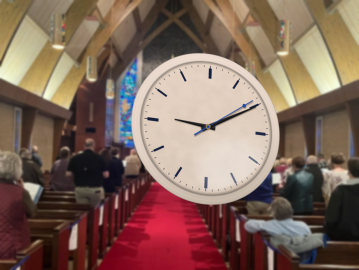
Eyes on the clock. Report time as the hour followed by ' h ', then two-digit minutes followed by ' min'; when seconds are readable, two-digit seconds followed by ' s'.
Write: 9 h 10 min 09 s
